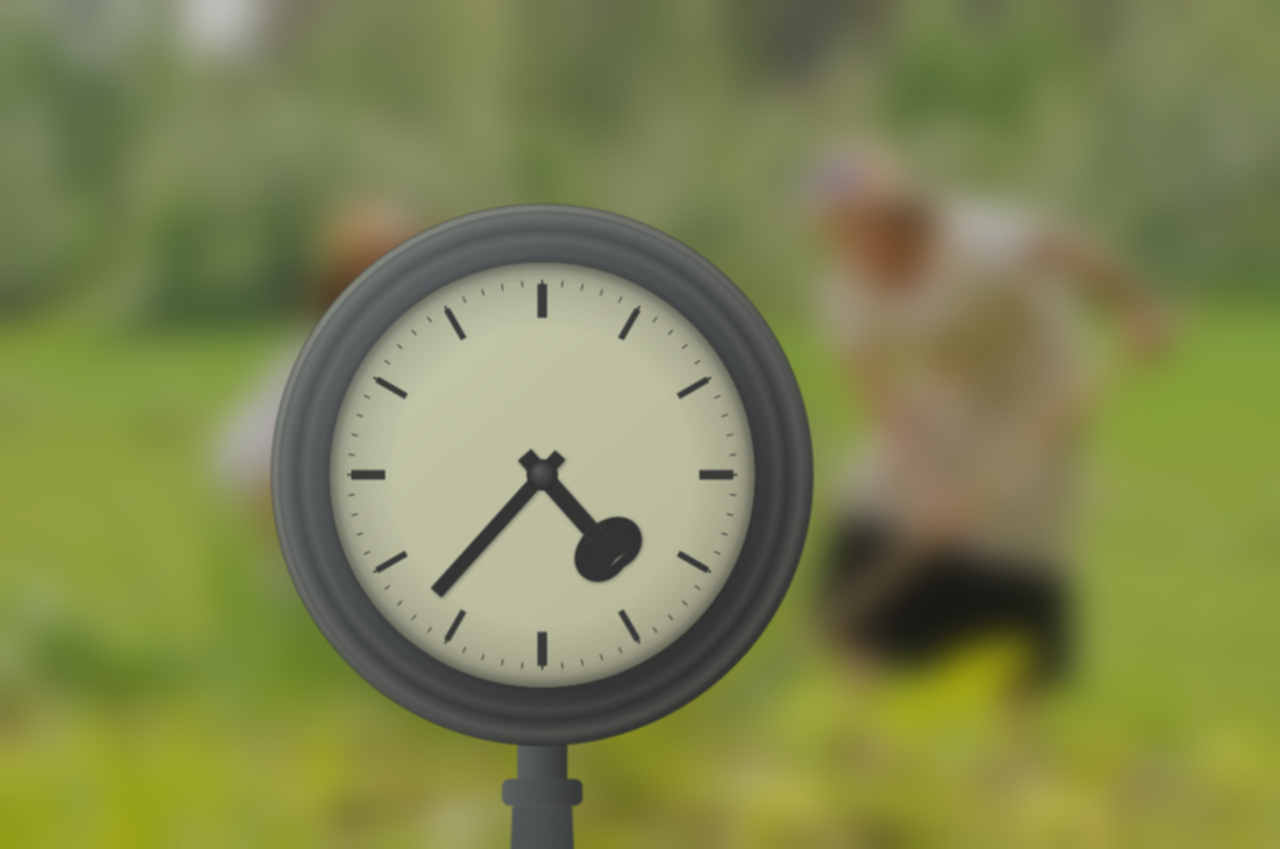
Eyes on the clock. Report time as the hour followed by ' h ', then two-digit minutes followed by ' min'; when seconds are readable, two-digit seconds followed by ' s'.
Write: 4 h 37 min
